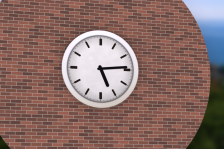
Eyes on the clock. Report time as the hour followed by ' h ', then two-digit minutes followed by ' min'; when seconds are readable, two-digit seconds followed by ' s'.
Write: 5 h 14 min
